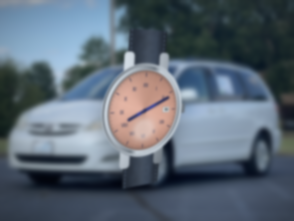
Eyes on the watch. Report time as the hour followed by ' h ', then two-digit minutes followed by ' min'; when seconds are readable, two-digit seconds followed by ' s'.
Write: 8 h 11 min
